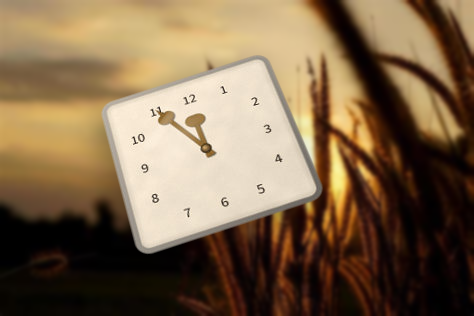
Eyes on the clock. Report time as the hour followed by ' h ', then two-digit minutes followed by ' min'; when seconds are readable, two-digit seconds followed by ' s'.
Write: 11 h 55 min
